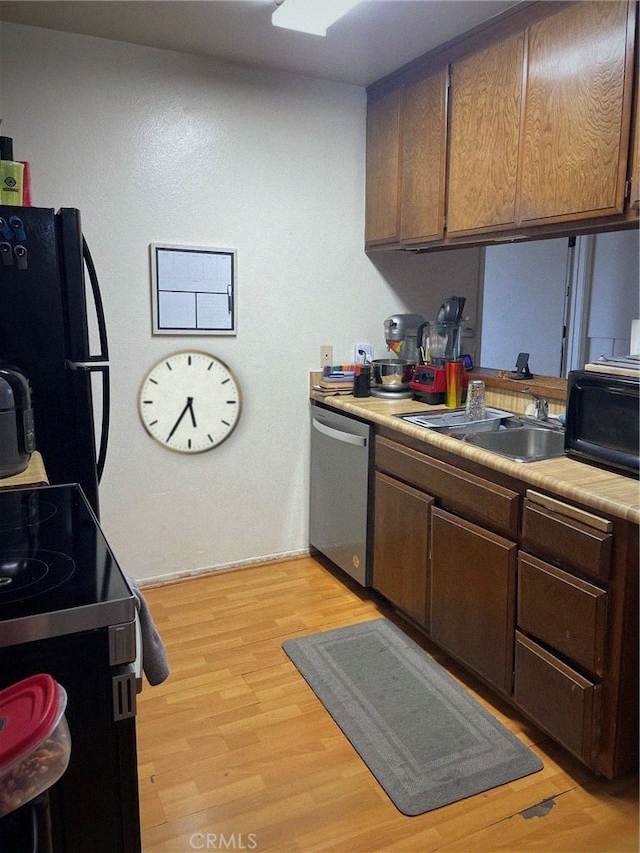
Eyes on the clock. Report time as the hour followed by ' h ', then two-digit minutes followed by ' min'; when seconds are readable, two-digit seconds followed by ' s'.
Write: 5 h 35 min
